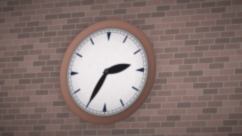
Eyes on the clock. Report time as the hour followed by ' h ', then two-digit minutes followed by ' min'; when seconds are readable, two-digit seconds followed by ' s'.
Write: 2 h 35 min
